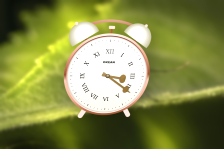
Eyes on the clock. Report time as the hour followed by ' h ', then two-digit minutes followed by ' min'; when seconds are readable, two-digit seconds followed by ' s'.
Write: 3 h 21 min
